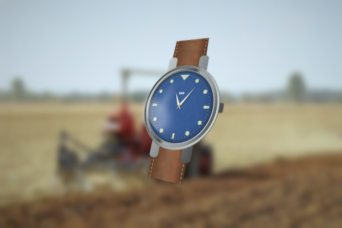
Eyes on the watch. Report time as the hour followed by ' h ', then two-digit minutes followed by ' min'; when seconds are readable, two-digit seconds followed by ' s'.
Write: 11 h 06 min
